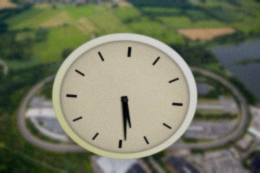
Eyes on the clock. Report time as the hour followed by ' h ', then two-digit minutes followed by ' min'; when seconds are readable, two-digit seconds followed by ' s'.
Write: 5 h 29 min
